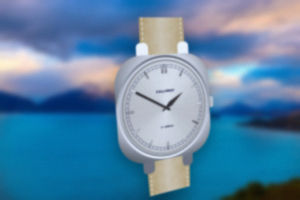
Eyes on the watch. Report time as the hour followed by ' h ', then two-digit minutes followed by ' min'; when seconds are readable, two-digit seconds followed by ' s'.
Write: 1 h 50 min
